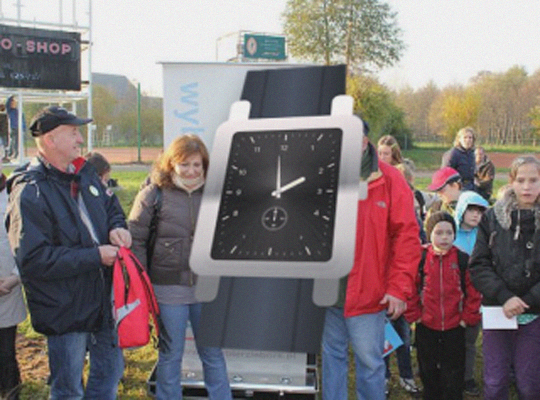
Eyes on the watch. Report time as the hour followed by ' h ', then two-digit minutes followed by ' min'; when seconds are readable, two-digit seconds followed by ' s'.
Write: 1 h 59 min
